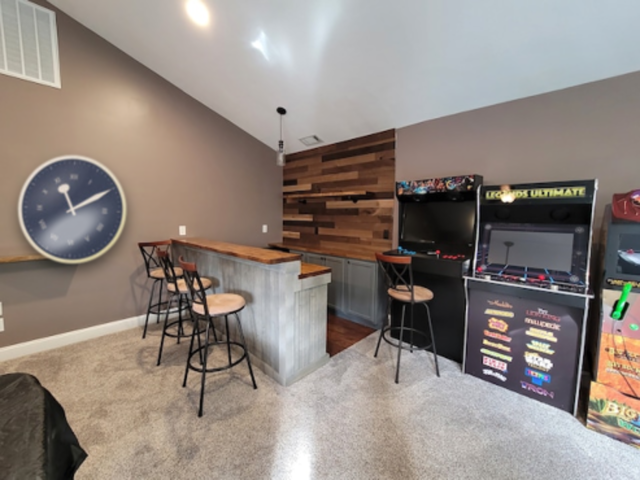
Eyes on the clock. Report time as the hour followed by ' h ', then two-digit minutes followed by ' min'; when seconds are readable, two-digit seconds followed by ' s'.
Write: 11 h 10 min
